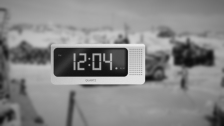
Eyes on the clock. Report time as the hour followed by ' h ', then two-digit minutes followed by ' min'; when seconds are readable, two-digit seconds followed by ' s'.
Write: 12 h 04 min
